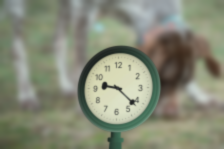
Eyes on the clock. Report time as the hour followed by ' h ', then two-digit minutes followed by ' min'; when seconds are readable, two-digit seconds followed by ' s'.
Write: 9 h 22 min
